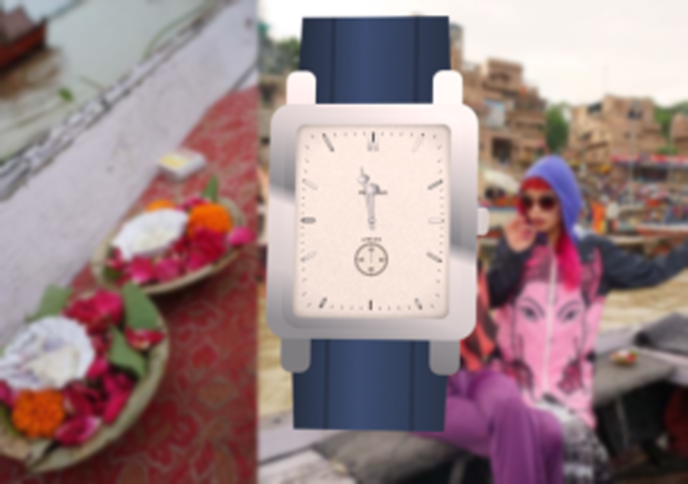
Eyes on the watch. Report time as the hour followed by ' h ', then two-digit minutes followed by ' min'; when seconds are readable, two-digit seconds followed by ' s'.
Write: 11 h 58 min
